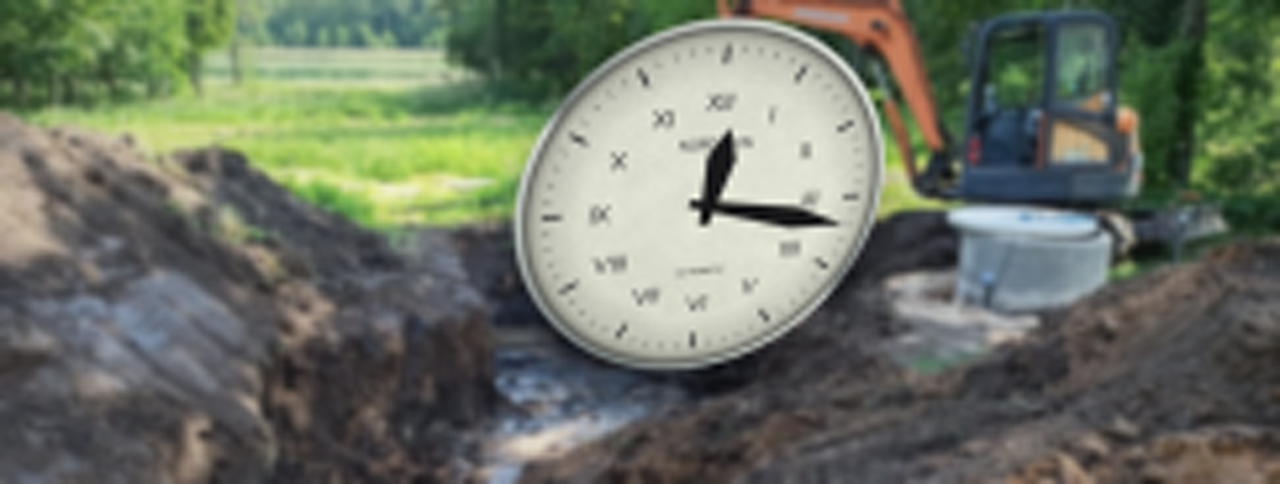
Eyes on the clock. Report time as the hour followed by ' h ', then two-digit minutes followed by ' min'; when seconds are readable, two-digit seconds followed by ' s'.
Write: 12 h 17 min
